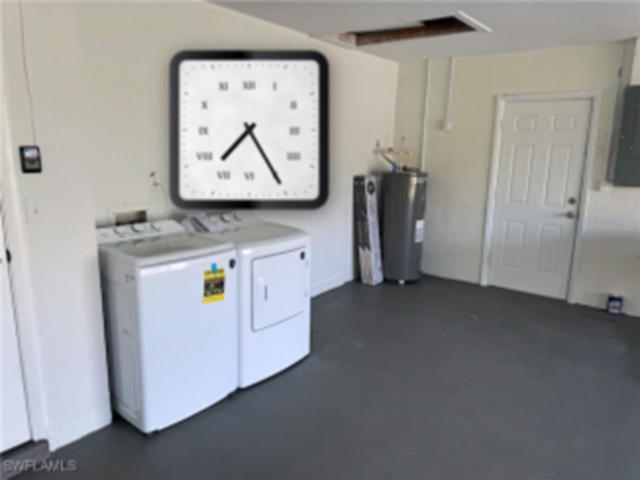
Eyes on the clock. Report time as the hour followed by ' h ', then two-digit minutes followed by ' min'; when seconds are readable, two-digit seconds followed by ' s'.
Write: 7 h 25 min
